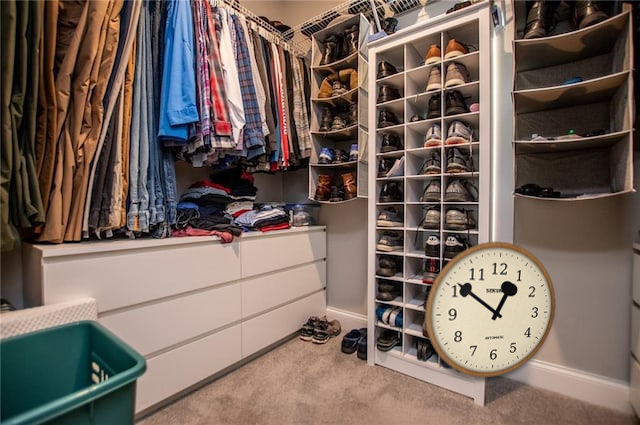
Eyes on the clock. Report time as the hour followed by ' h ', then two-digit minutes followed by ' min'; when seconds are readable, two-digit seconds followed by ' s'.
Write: 12 h 51 min
